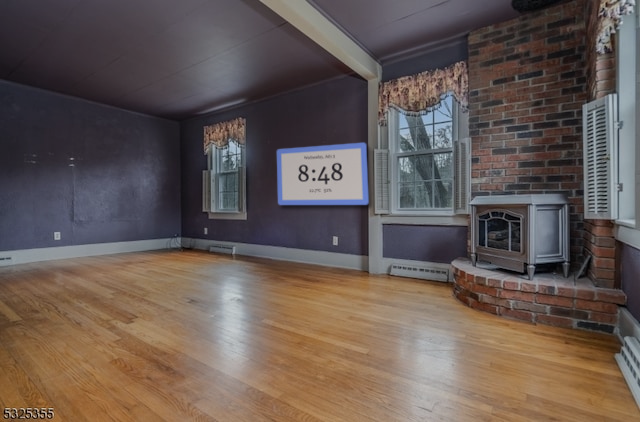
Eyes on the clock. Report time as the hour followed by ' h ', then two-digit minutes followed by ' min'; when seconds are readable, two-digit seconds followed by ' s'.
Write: 8 h 48 min
